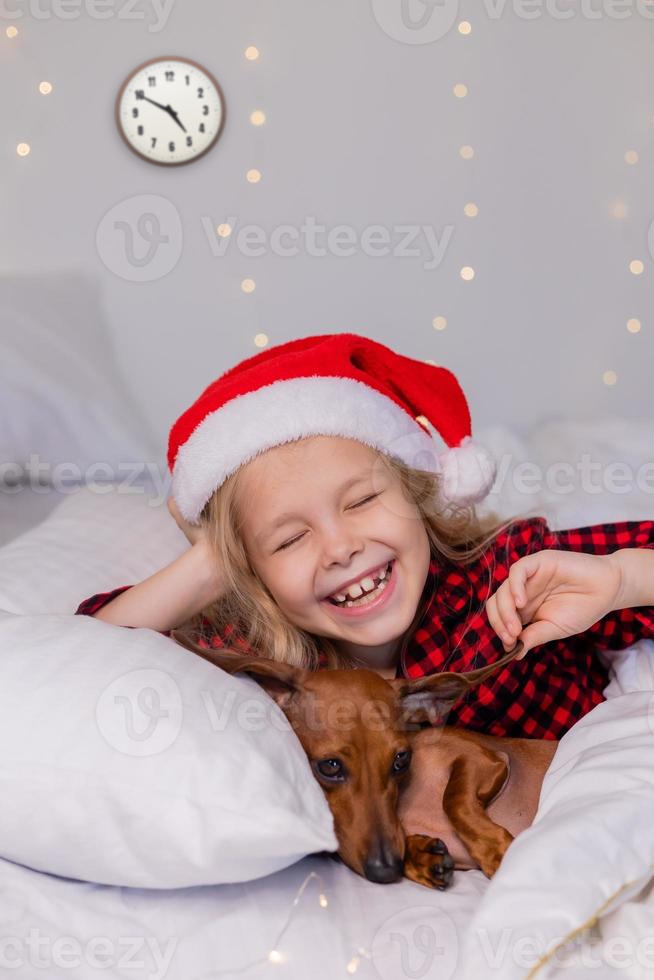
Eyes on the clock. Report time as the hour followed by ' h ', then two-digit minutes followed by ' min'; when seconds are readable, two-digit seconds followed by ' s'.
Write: 4 h 50 min
